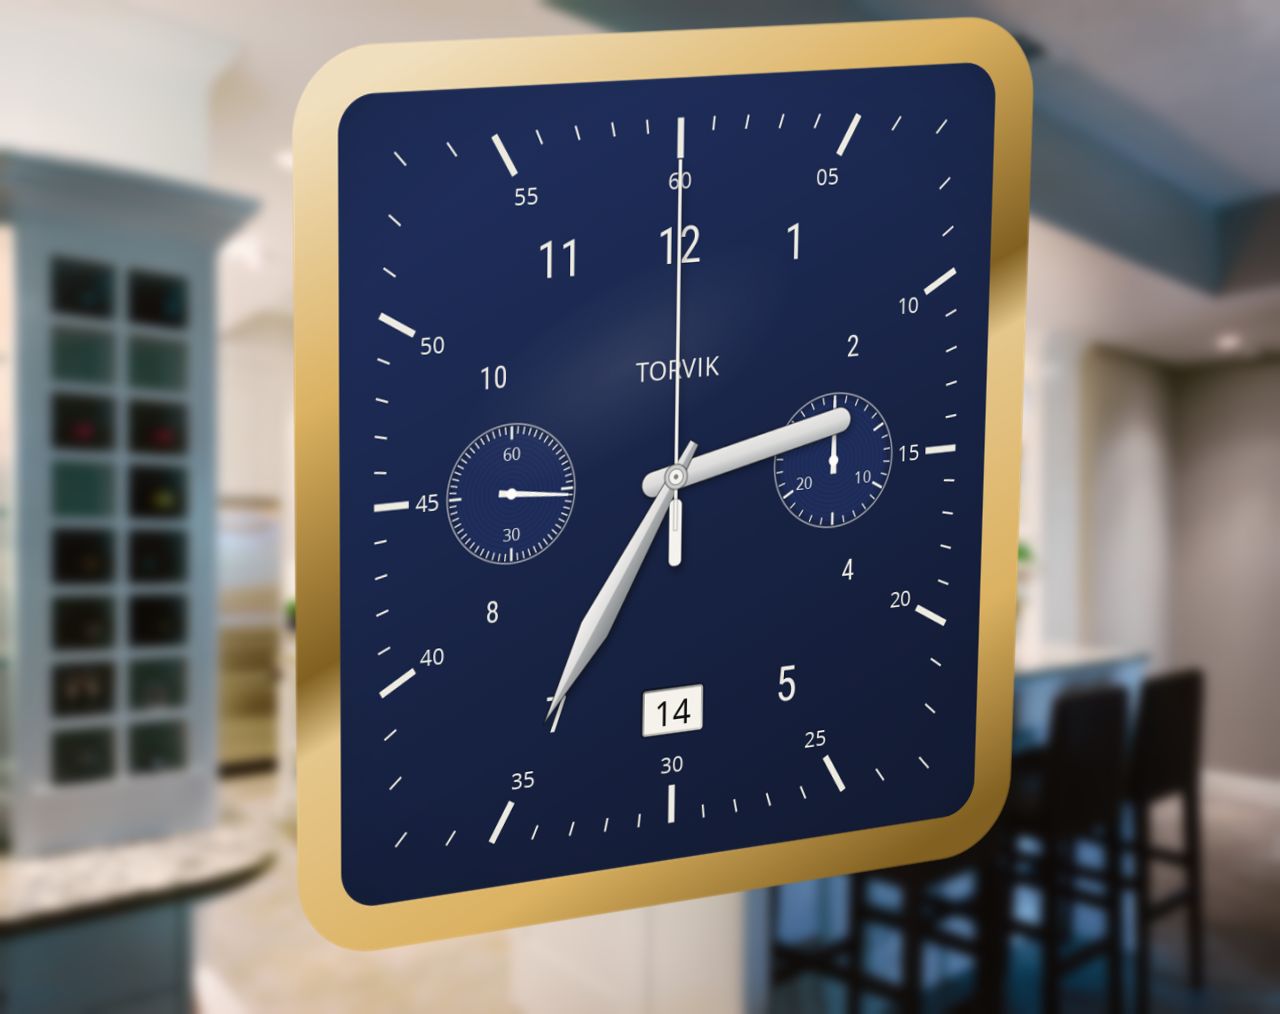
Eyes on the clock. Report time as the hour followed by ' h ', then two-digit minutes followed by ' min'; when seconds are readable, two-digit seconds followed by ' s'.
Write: 2 h 35 min 16 s
